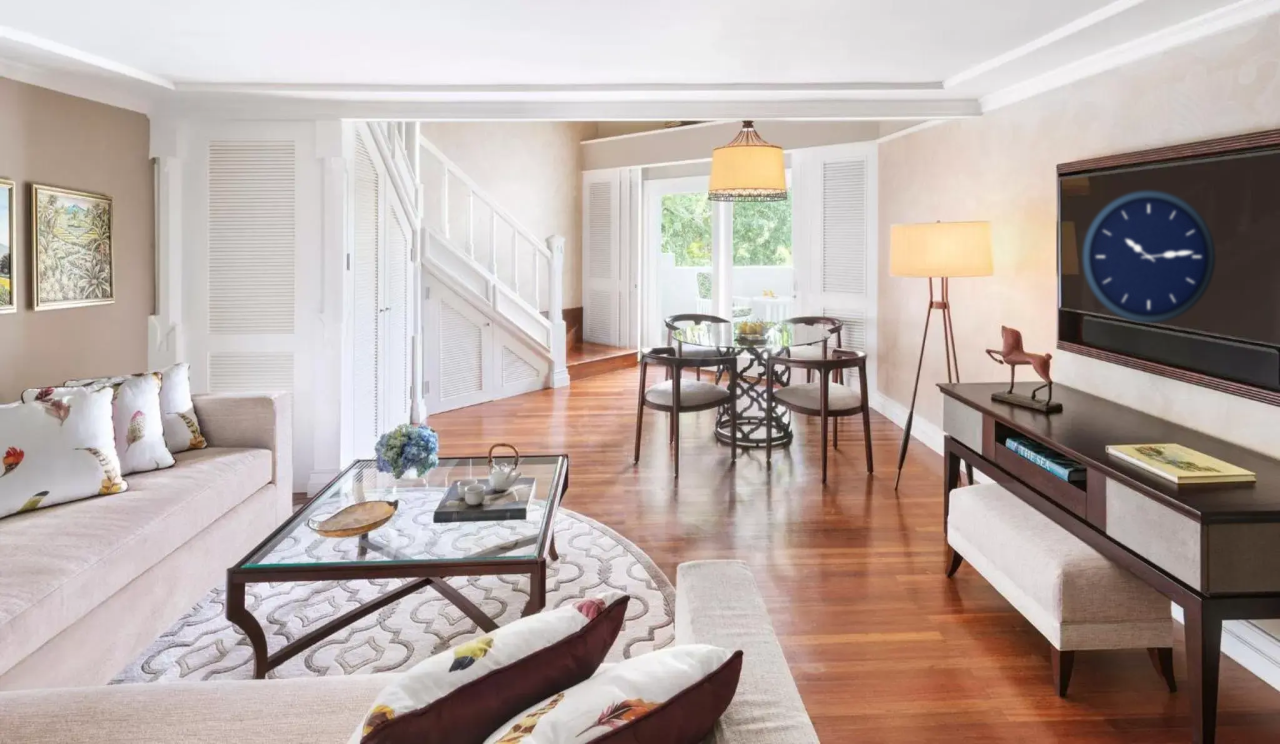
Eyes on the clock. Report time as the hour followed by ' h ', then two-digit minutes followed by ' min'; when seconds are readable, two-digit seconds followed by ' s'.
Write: 10 h 14 min
